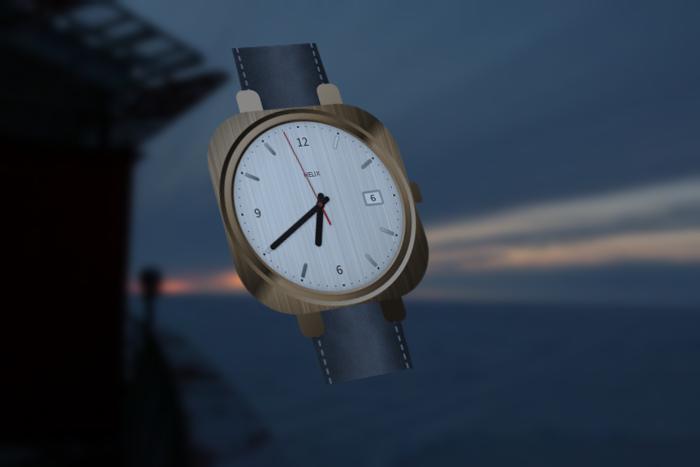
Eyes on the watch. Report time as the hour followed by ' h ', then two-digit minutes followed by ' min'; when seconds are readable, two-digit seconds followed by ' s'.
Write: 6 h 39 min 58 s
